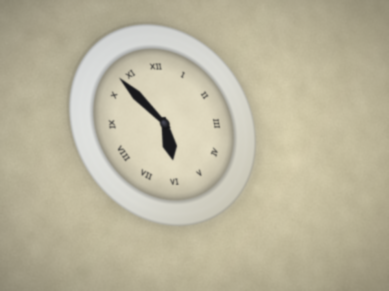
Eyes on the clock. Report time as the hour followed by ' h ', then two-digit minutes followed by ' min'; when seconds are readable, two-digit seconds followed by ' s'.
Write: 5 h 53 min
